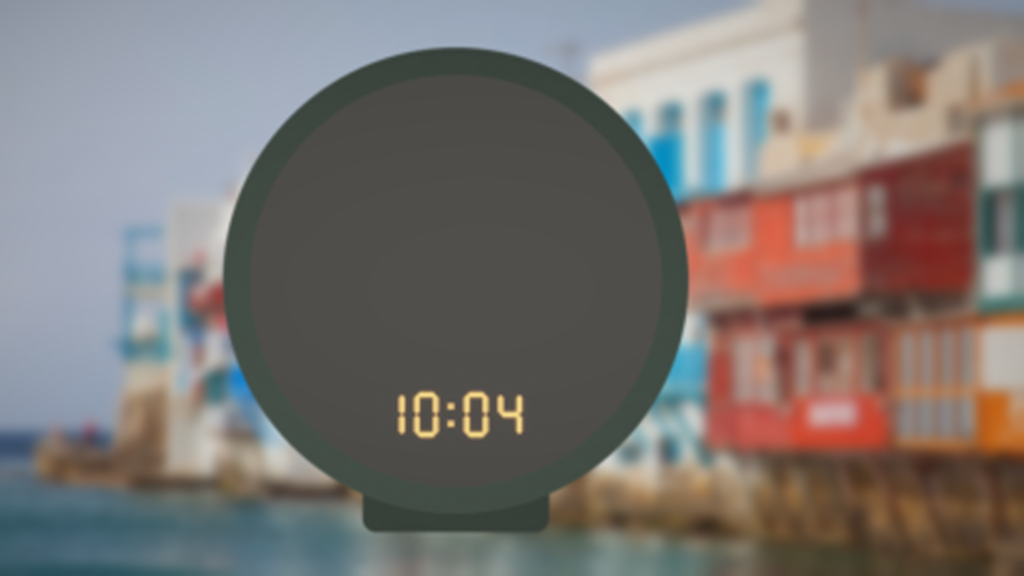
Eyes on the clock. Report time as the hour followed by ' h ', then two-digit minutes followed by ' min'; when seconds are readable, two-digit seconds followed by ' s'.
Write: 10 h 04 min
